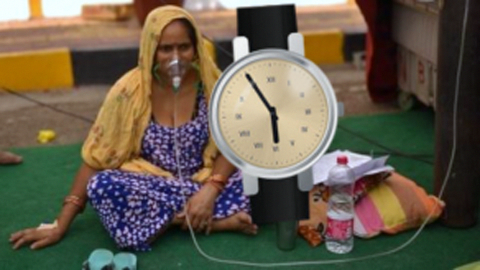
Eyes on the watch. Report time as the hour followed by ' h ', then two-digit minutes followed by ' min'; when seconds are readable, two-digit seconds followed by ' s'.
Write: 5 h 55 min
